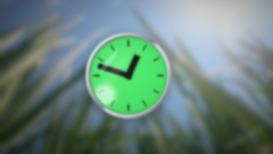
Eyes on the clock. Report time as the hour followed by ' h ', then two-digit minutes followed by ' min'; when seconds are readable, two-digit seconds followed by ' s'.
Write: 12 h 48 min
